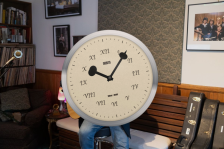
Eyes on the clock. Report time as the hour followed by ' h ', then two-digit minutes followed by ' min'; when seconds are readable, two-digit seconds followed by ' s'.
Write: 10 h 07 min
